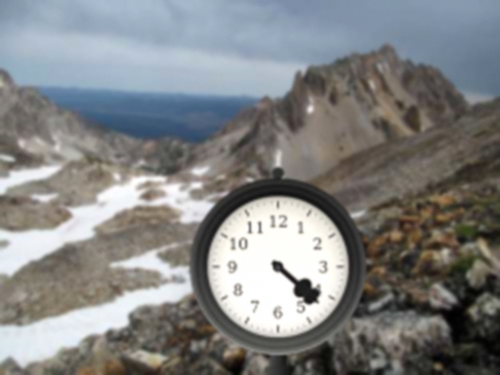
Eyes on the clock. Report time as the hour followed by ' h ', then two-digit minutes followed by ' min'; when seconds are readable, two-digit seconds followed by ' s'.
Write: 4 h 22 min
